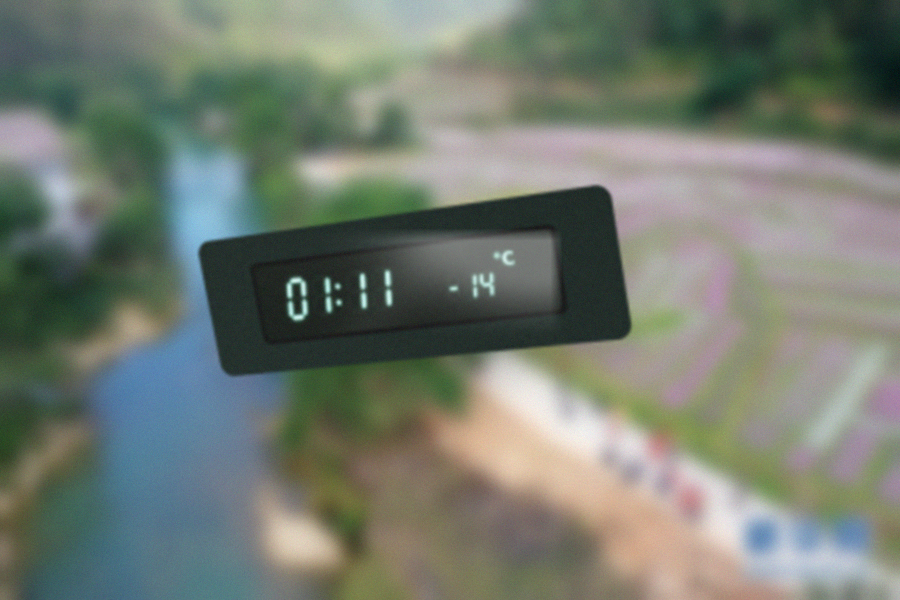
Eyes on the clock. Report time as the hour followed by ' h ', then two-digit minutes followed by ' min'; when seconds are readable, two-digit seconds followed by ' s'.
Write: 1 h 11 min
